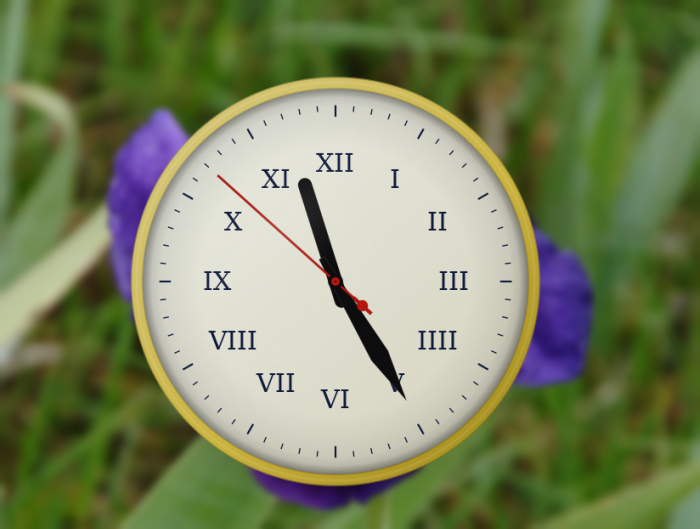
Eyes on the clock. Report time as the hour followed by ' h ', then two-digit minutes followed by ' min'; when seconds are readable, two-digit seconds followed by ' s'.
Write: 11 h 24 min 52 s
